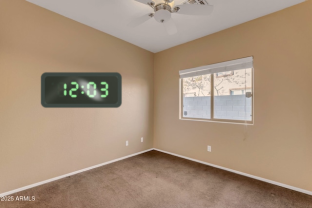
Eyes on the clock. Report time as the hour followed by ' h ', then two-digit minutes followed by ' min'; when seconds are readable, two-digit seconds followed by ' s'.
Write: 12 h 03 min
